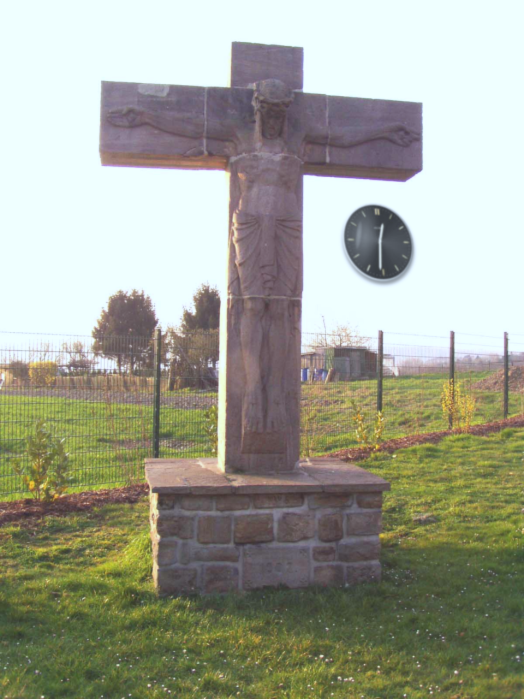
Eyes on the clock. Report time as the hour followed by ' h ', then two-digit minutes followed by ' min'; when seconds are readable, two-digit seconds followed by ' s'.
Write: 12 h 31 min
